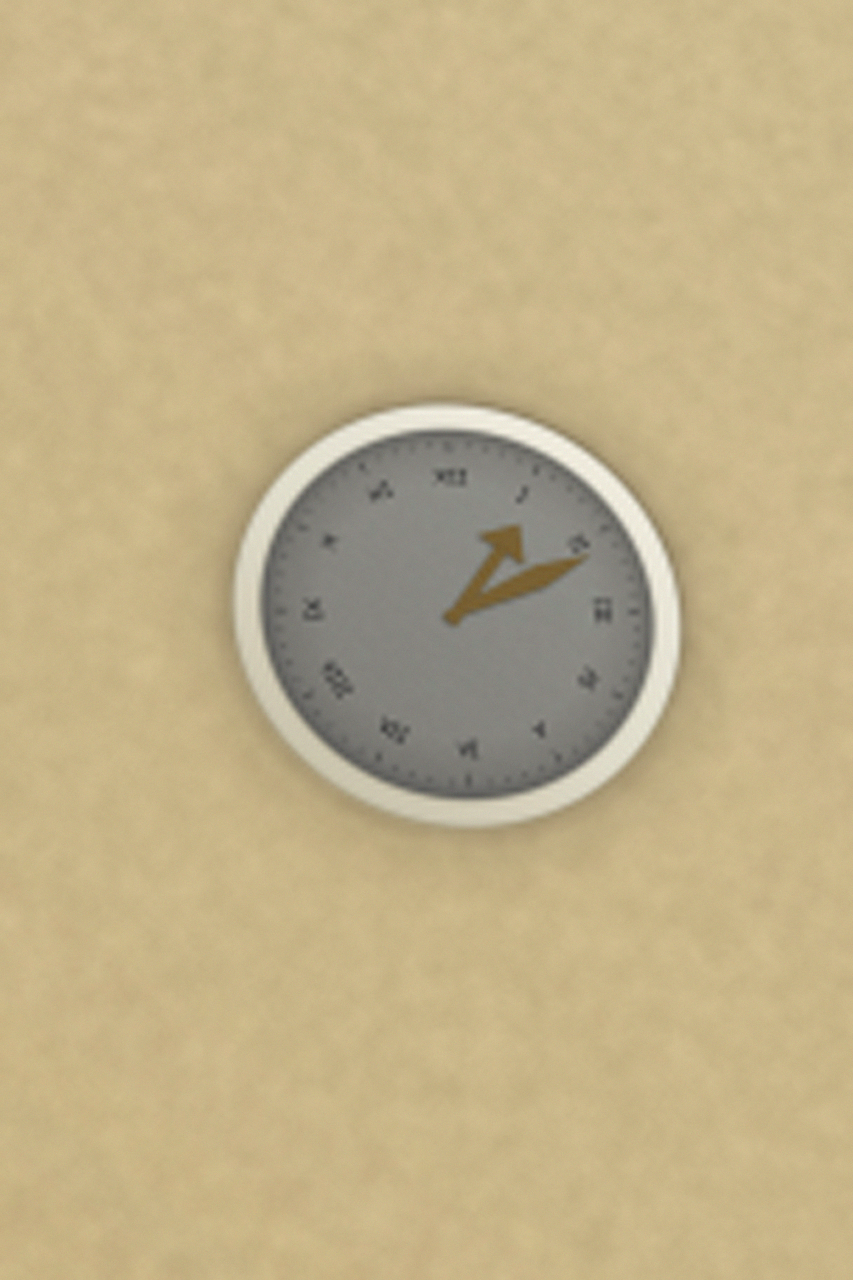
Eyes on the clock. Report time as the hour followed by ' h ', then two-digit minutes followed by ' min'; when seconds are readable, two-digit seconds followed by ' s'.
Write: 1 h 11 min
